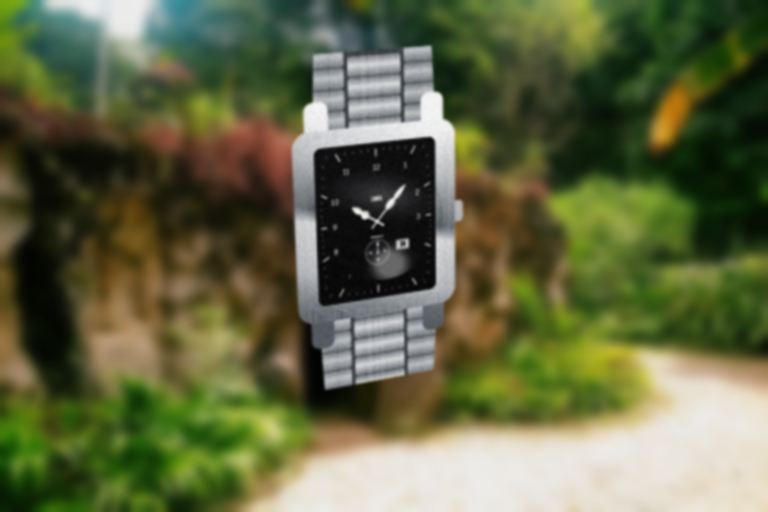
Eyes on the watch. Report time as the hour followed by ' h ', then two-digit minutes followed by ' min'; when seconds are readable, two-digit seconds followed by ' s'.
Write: 10 h 07 min
